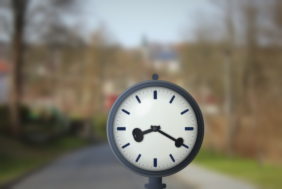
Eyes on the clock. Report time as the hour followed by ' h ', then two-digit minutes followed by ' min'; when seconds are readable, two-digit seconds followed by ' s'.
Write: 8 h 20 min
